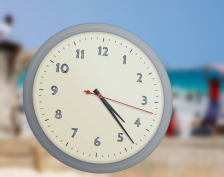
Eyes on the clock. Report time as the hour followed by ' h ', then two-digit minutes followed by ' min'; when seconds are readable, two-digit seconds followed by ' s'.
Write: 4 h 23 min 17 s
